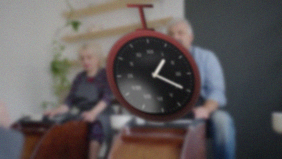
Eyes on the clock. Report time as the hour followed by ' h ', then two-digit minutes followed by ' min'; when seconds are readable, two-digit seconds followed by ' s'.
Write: 1 h 20 min
